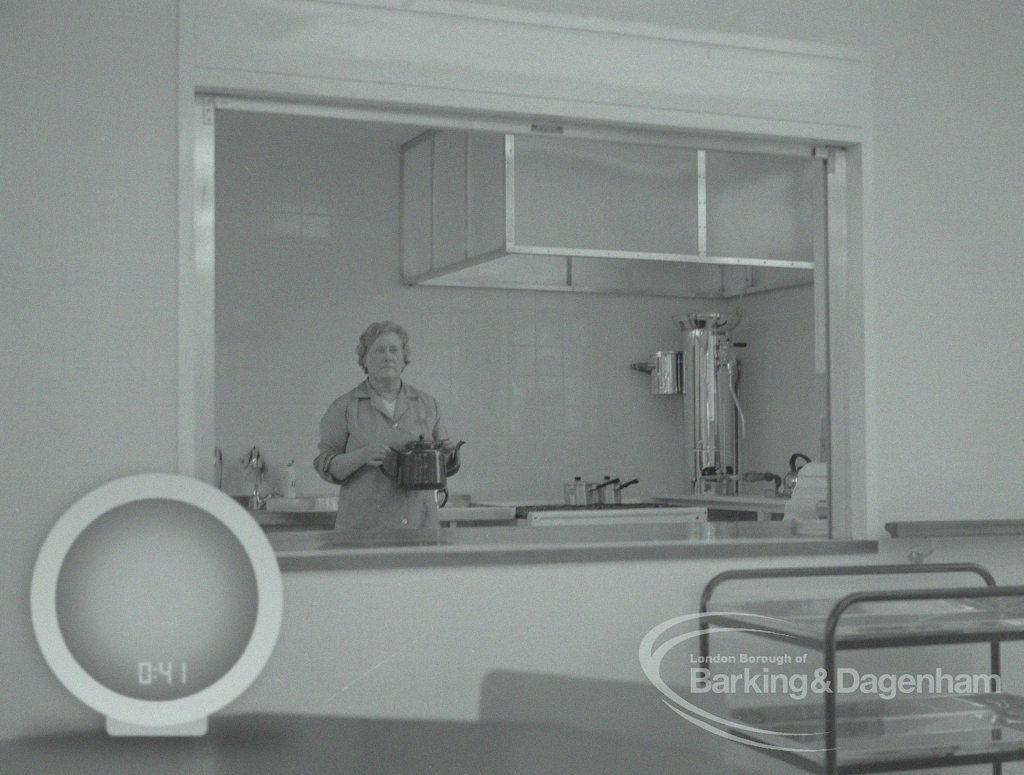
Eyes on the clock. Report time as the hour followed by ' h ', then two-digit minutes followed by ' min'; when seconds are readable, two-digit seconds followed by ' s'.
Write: 0 h 41 min
